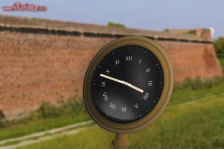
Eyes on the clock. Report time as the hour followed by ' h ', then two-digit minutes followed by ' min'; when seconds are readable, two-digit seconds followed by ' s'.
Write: 3 h 48 min
